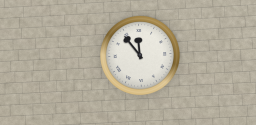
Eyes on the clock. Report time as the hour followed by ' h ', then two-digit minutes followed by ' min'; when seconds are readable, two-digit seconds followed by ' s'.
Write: 11 h 54 min
